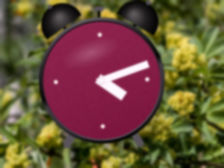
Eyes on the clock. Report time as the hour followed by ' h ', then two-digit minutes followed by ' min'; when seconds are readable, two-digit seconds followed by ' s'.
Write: 4 h 12 min
